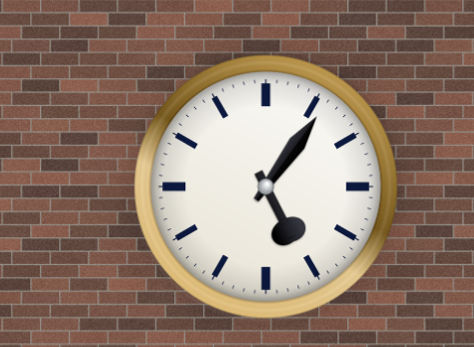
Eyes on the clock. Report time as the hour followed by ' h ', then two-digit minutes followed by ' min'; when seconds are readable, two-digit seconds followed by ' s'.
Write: 5 h 06 min
